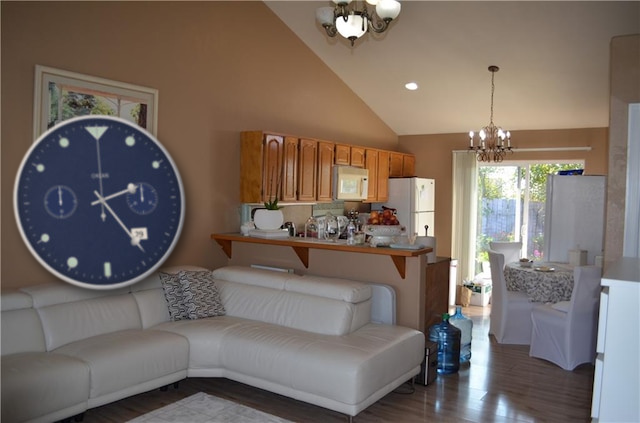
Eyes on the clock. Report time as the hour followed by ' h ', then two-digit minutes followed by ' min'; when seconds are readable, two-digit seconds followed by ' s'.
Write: 2 h 24 min
